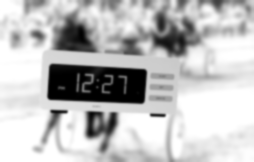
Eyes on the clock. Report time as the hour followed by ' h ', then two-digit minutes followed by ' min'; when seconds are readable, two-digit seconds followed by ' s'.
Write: 12 h 27 min
